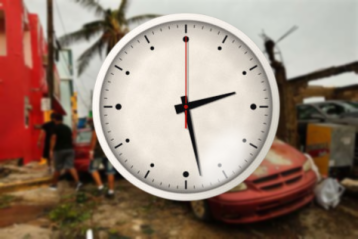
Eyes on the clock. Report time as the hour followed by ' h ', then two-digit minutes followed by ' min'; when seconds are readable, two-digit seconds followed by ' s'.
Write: 2 h 28 min 00 s
